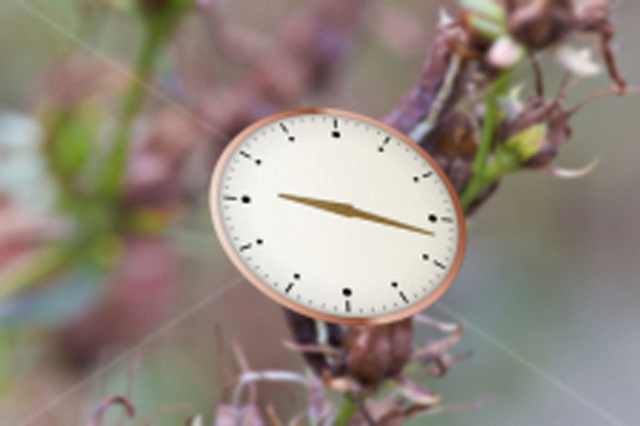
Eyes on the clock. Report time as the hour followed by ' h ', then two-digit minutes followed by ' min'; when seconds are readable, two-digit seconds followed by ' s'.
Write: 9 h 17 min
